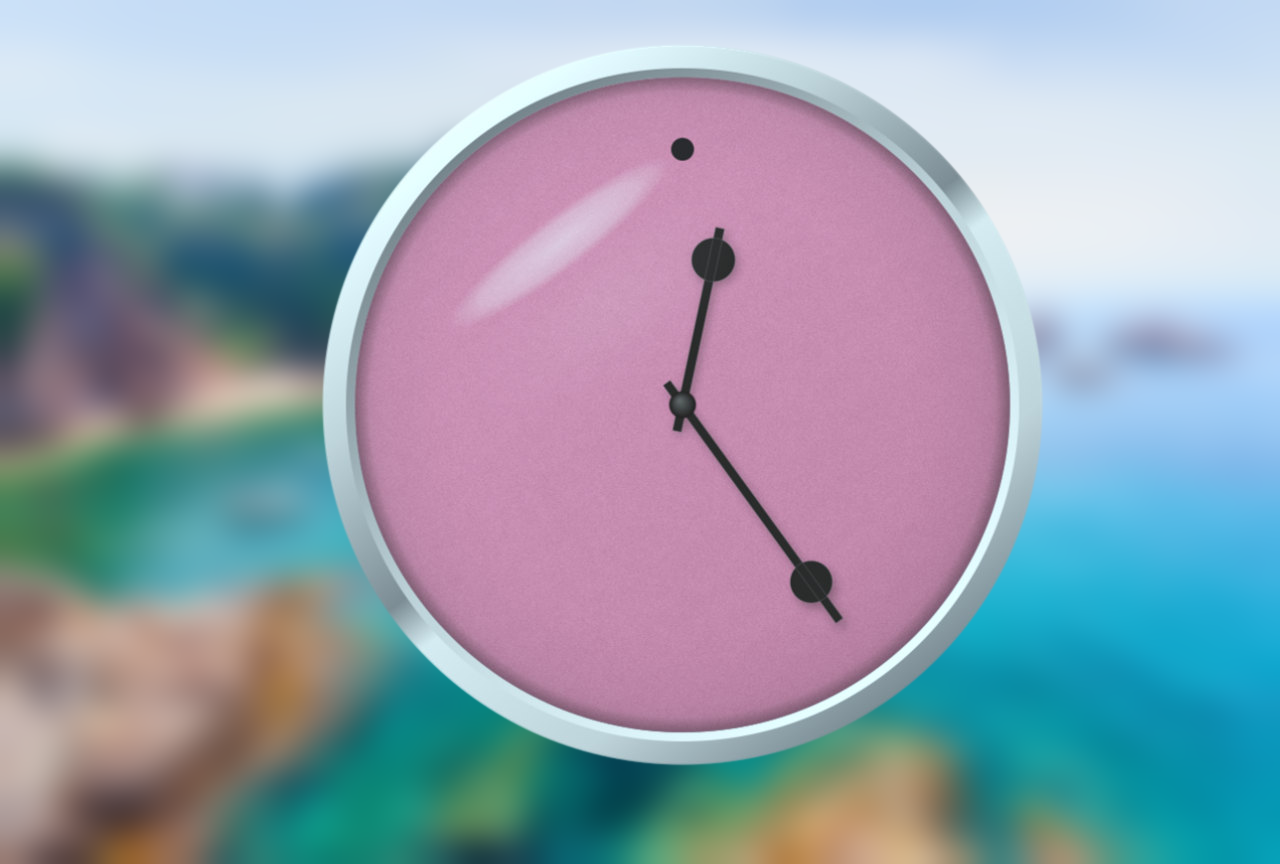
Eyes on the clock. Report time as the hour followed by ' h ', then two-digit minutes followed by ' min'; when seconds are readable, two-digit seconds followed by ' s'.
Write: 12 h 24 min
